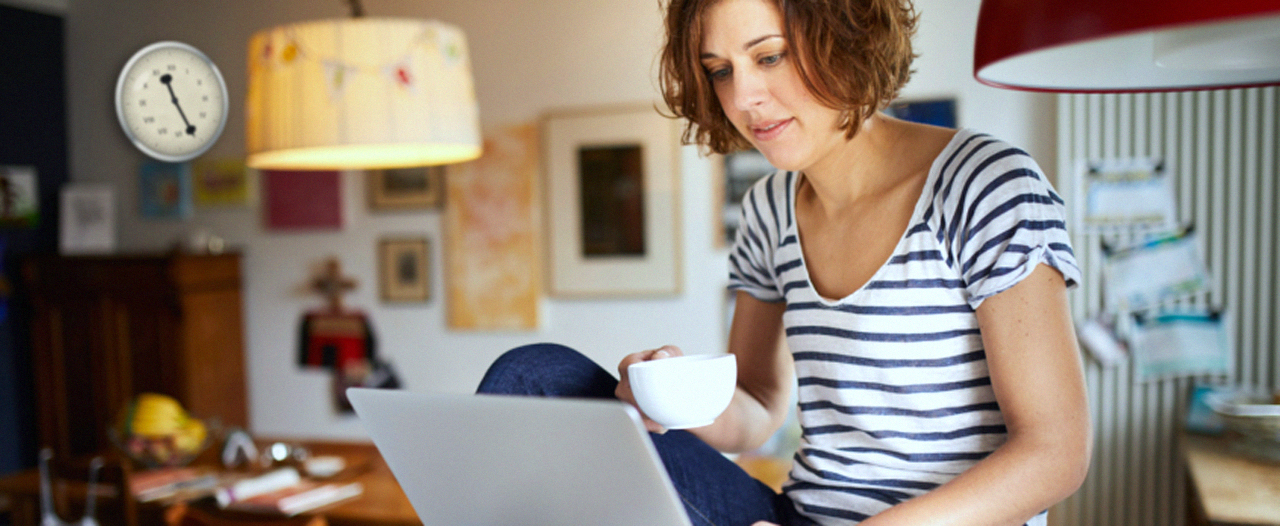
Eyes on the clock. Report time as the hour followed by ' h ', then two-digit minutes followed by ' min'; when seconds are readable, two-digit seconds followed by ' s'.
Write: 11 h 26 min
